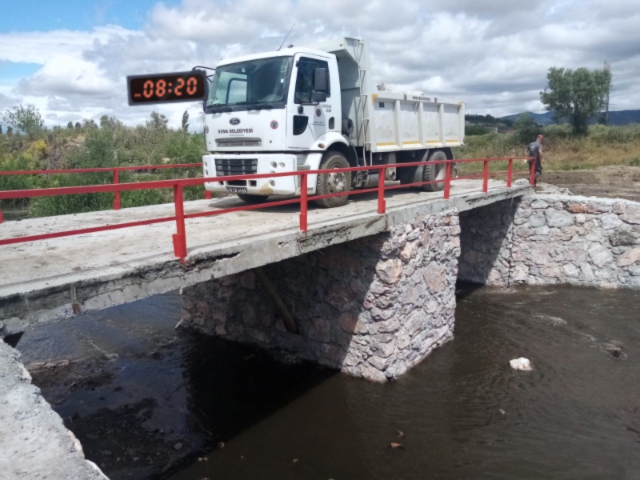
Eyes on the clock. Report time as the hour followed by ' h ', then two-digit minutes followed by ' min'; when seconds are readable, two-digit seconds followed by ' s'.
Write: 8 h 20 min
